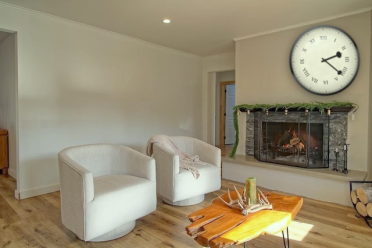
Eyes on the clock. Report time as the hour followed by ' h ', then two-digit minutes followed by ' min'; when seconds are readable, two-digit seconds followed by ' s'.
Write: 2 h 22 min
